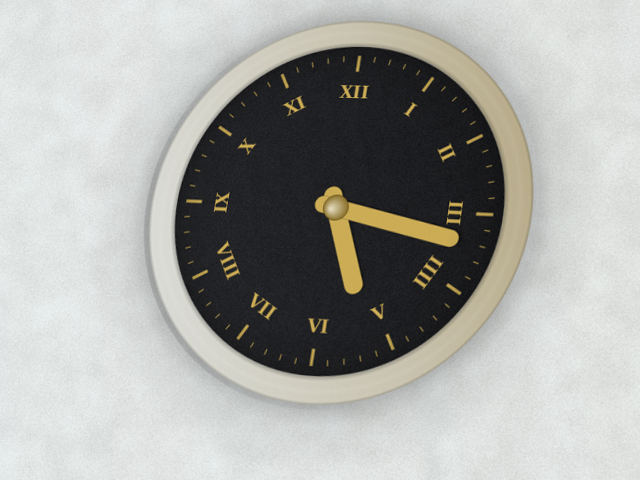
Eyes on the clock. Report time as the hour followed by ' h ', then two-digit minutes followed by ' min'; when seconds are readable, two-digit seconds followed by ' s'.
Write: 5 h 17 min
